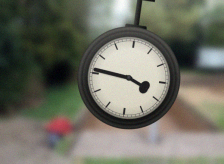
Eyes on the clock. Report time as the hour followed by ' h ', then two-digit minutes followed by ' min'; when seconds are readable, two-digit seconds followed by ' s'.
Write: 3 h 46 min
